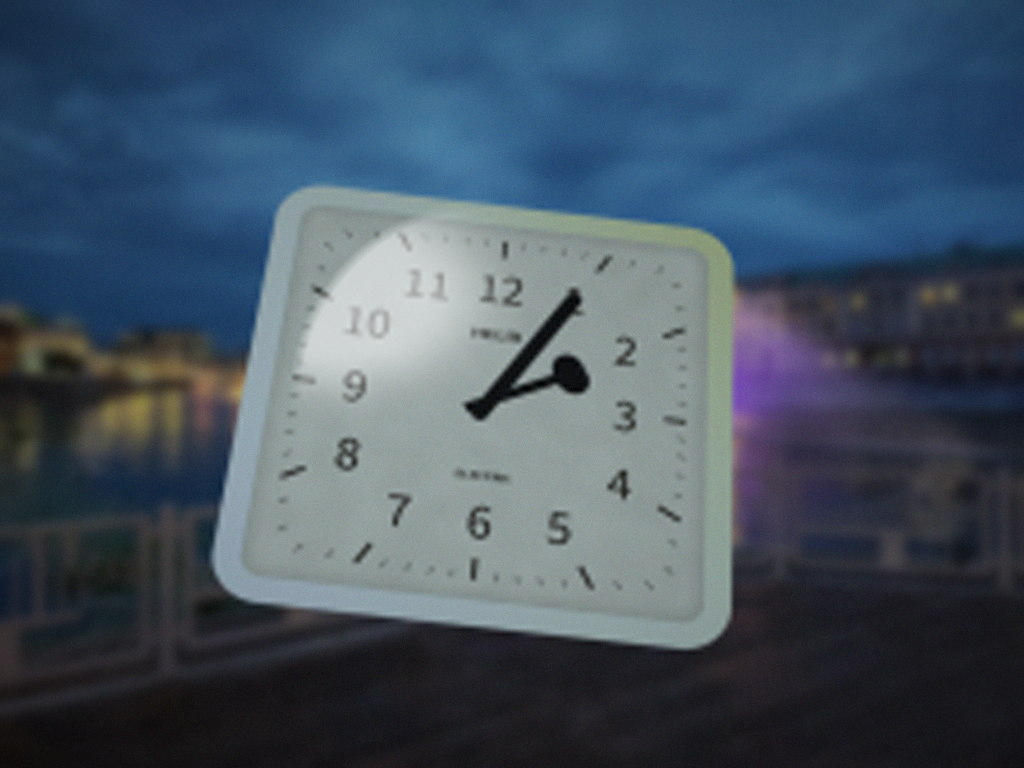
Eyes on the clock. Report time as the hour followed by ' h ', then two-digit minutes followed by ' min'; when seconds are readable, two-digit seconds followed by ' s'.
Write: 2 h 05 min
